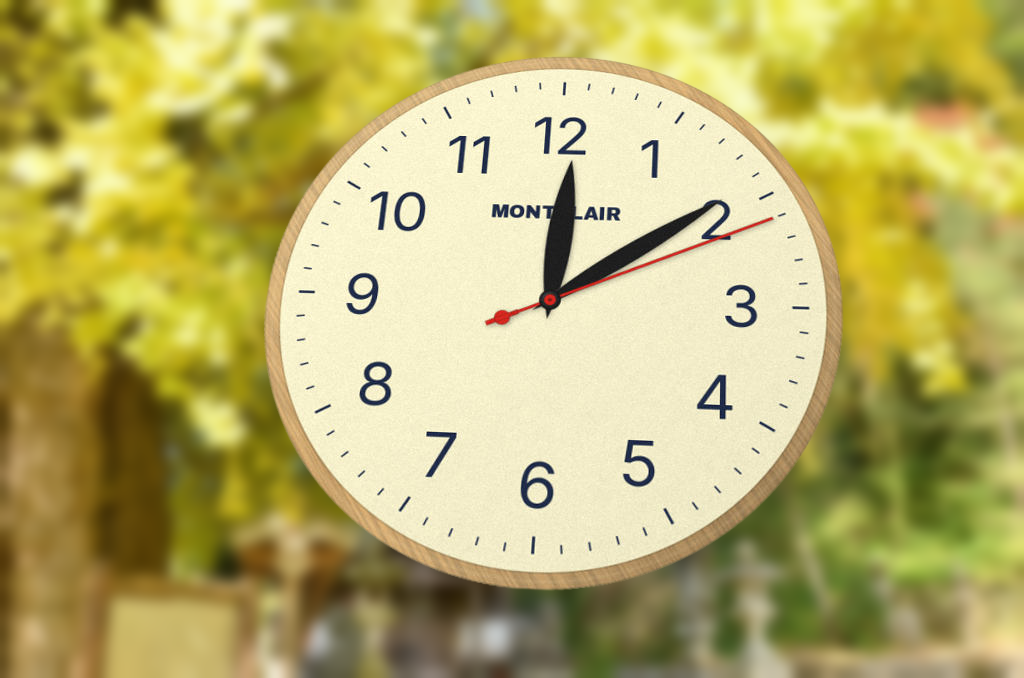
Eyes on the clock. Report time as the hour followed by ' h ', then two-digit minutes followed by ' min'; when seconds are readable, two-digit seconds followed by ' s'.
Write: 12 h 09 min 11 s
